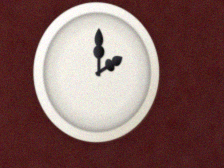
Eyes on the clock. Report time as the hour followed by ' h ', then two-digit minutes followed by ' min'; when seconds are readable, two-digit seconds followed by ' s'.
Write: 2 h 00 min
